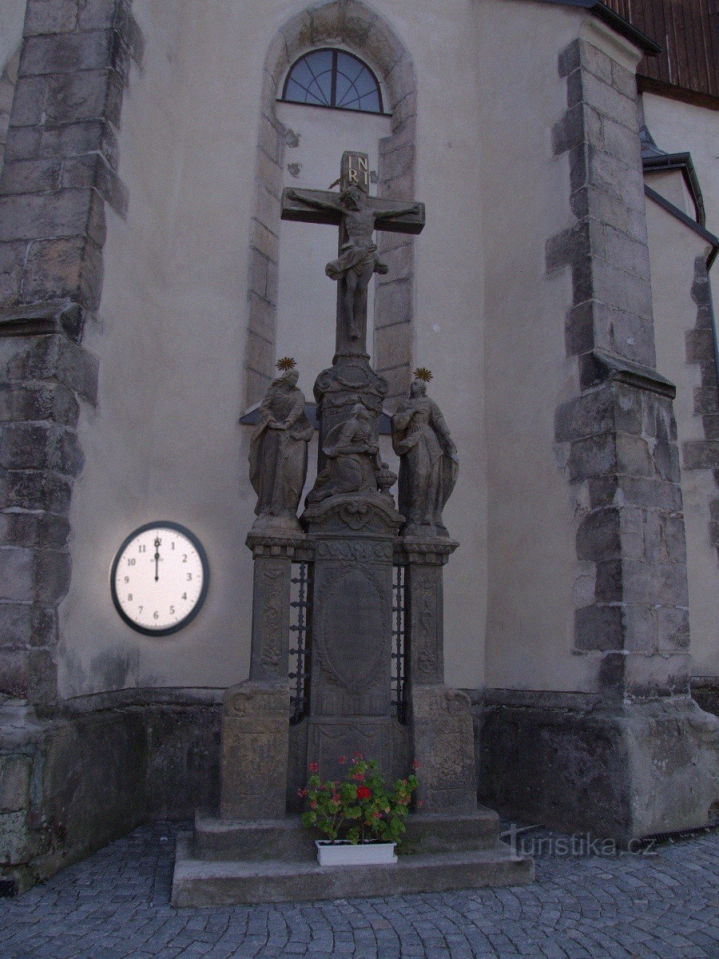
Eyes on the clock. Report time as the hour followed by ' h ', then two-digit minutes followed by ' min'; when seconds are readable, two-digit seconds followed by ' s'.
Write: 12 h 00 min
